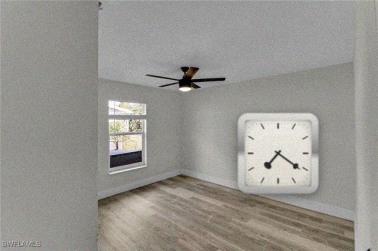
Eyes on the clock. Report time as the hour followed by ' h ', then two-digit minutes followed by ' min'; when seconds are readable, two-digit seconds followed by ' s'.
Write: 7 h 21 min
